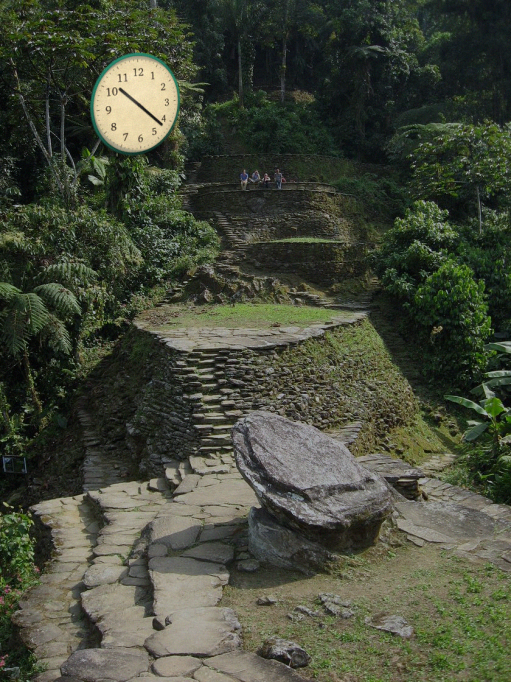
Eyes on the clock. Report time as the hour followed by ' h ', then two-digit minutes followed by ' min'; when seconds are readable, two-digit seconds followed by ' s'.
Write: 10 h 22 min
